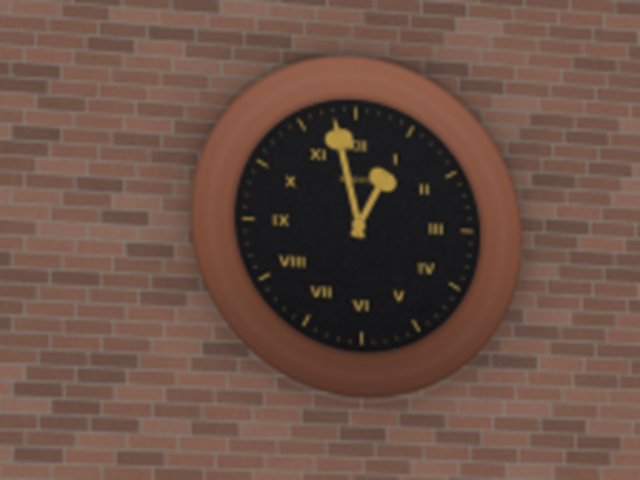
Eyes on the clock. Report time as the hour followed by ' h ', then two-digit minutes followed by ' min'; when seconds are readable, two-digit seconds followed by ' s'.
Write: 12 h 58 min
